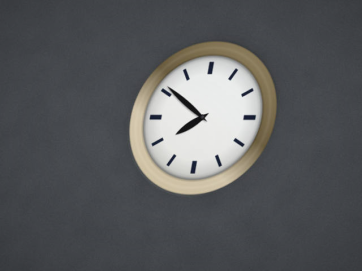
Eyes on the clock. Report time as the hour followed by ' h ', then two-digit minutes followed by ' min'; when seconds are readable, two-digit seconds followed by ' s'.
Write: 7 h 51 min
